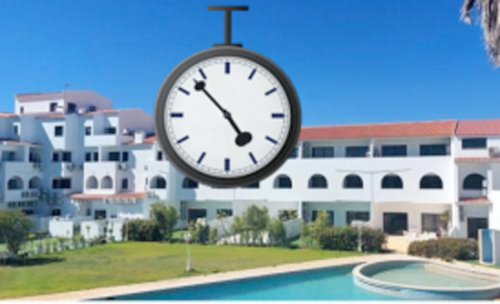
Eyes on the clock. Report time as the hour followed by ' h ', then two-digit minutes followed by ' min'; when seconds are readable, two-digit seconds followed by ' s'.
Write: 4 h 53 min
